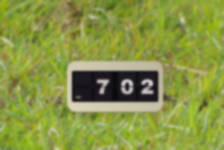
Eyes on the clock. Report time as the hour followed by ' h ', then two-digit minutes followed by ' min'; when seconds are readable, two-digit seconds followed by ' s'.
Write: 7 h 02 min
